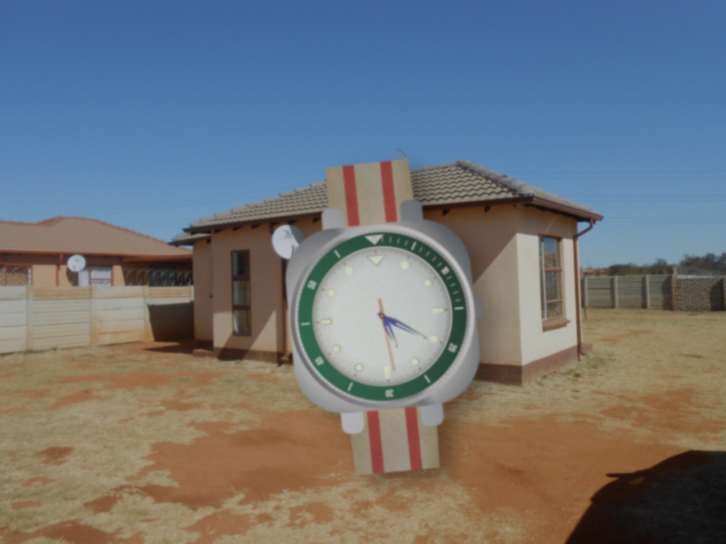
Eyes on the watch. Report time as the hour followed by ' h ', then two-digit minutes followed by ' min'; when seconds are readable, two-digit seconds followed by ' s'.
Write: 5 h 20 min 29 s
